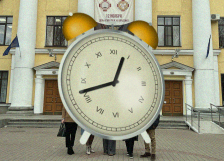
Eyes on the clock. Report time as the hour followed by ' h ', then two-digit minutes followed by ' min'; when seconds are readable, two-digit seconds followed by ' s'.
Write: 12 h 42 min
